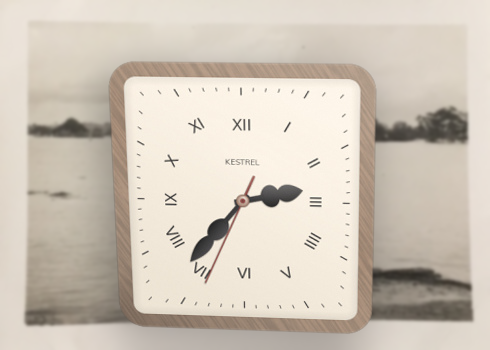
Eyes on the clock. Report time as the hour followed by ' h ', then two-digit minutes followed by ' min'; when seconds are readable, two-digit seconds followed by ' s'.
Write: 2 h 36 min 34 s
